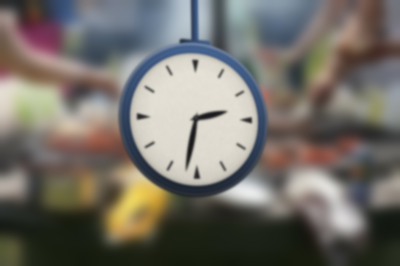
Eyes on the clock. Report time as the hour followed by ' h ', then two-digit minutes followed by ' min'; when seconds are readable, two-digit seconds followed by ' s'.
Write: 2 h 32 min
